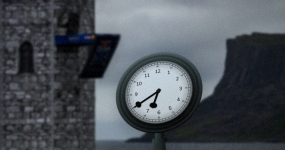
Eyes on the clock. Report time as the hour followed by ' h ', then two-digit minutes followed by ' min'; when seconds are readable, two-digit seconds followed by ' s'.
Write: 6 h 40 min
